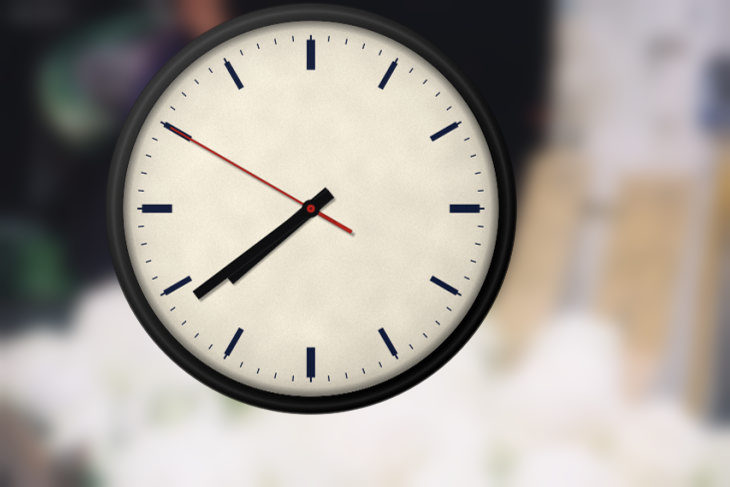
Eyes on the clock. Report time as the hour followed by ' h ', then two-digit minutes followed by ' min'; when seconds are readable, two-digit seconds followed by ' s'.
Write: 7 h 38 min 50 s
